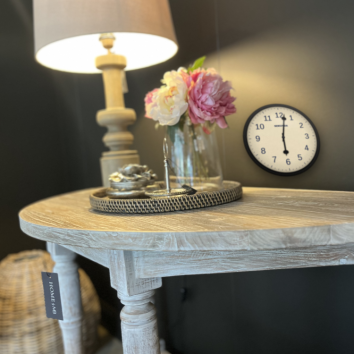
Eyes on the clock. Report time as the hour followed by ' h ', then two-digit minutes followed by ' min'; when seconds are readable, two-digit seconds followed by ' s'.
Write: 6 h 02 min
